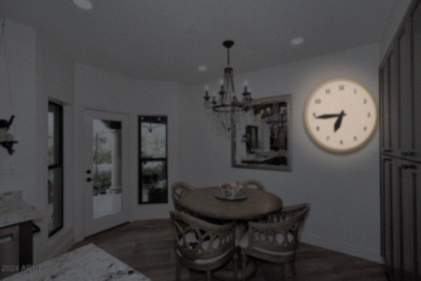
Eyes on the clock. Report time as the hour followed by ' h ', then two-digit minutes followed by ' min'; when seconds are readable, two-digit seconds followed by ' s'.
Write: 6 h 44 min
